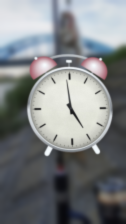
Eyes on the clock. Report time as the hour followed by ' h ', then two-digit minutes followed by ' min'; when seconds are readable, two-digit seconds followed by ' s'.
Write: 4 h 59 min
